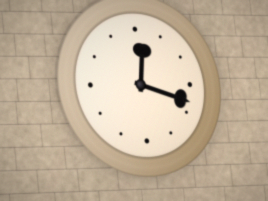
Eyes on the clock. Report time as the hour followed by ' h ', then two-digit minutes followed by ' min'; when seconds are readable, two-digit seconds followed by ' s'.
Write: 12 h 18 min
